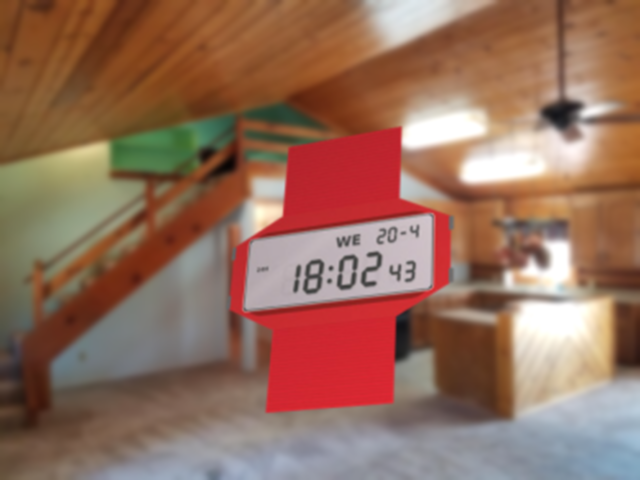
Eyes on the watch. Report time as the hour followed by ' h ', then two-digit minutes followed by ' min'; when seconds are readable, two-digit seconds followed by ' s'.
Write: 18 h 02 min 43 s
